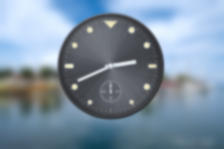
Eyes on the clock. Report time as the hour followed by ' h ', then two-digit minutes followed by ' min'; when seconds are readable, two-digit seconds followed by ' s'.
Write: 2 h 41 min
